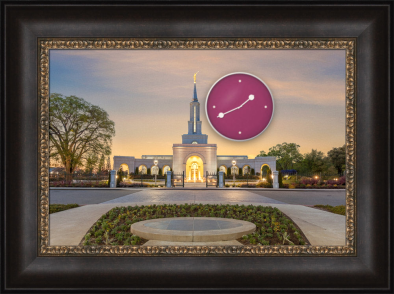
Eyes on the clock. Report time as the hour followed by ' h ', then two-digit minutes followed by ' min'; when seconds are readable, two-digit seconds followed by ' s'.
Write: 1 h 41 min
